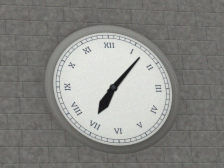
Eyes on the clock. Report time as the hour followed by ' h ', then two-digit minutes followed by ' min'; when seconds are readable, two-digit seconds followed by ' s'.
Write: 7 h 07 min
